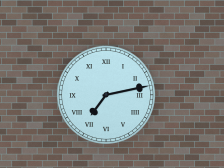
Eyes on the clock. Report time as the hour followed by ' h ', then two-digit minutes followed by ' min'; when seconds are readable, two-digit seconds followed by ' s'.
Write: 7 h 13 min
